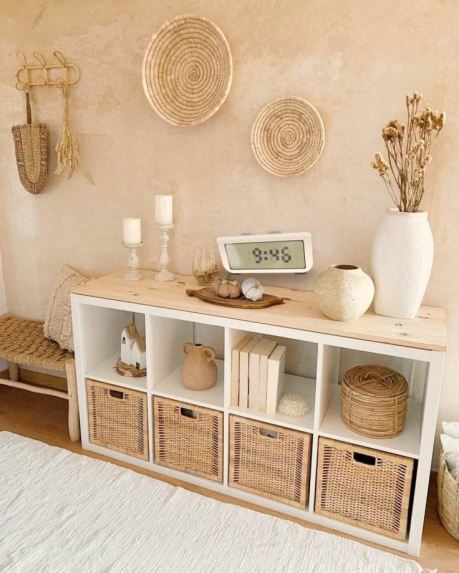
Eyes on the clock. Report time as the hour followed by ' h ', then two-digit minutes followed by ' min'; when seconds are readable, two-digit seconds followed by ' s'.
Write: 9 h 46 min
